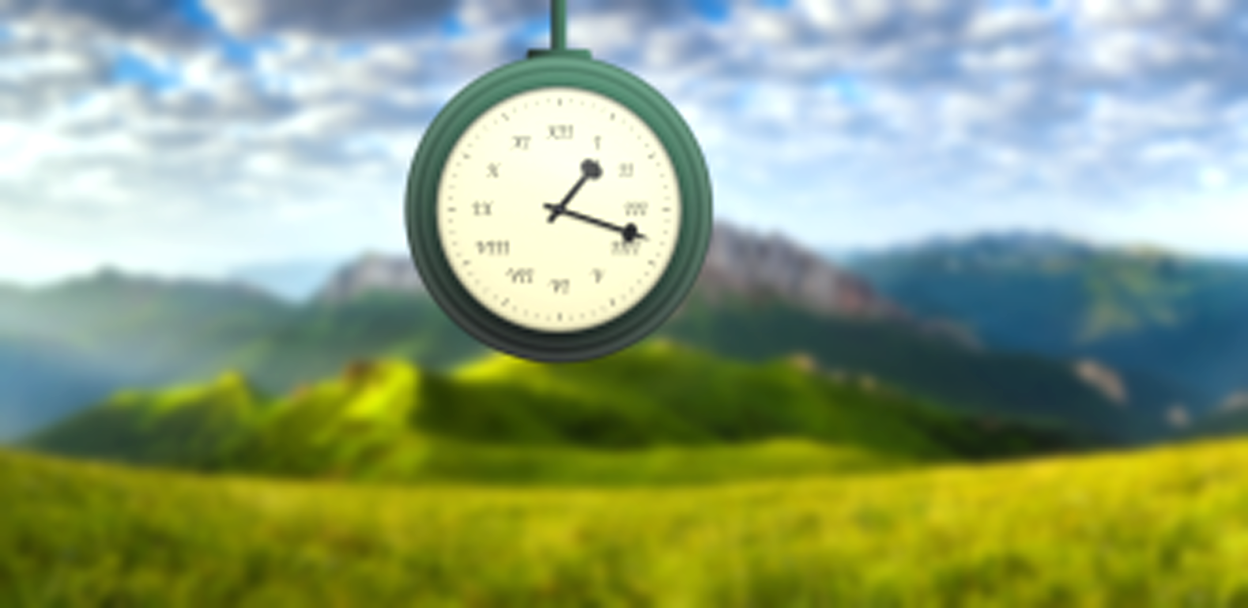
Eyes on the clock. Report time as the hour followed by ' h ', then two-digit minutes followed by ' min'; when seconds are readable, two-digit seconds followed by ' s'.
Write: 1 h 18 min
